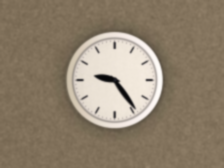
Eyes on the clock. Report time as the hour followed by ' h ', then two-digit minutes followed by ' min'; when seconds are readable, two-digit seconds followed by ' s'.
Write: 9 h 24 min
